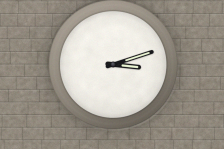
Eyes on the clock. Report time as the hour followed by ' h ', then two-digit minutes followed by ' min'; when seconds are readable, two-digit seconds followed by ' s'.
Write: 3 h 12 min
